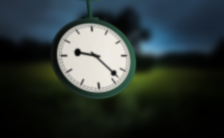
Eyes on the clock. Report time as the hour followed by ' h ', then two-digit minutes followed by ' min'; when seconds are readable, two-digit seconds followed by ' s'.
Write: 9 h 23 min
